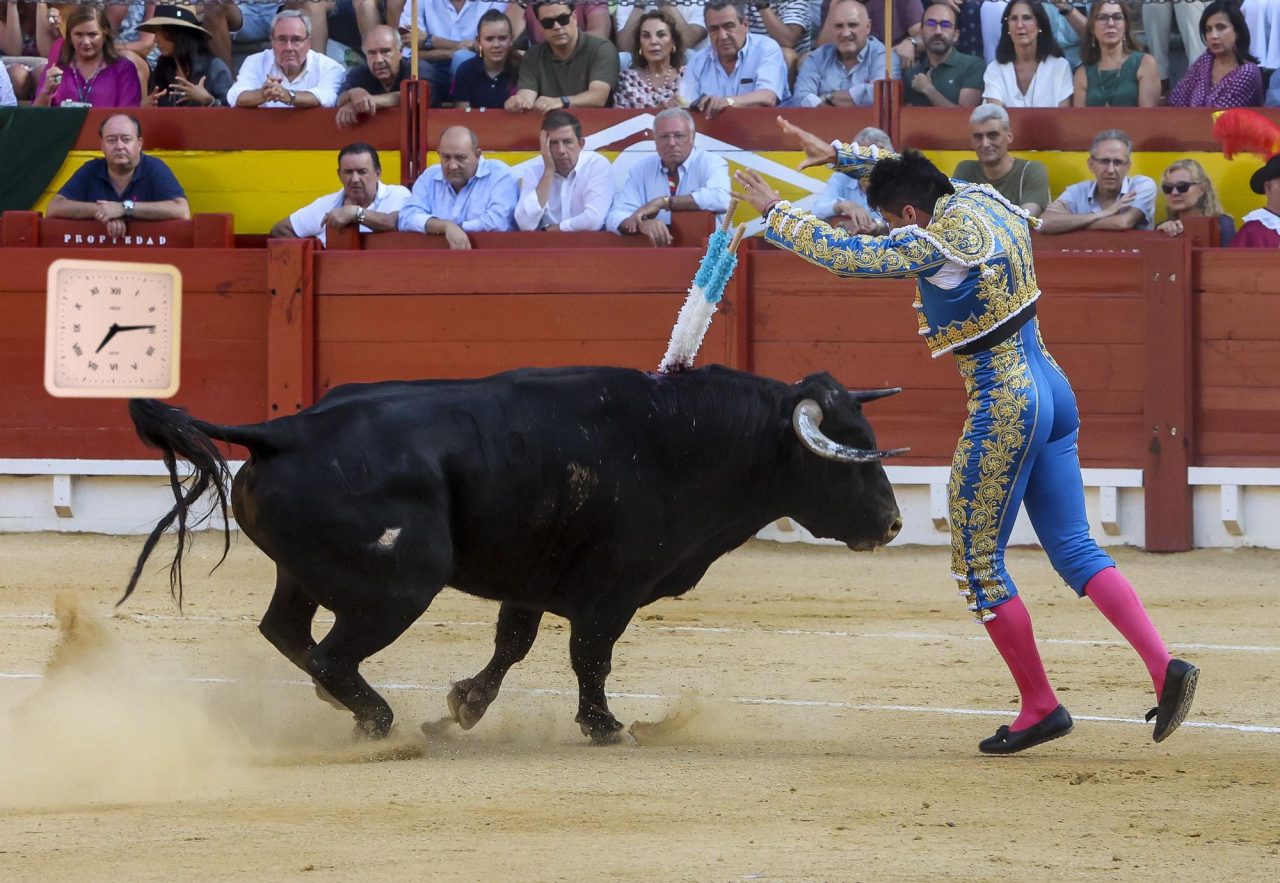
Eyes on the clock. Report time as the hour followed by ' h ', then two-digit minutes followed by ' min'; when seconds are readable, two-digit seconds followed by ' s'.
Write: 7 h 14 min
